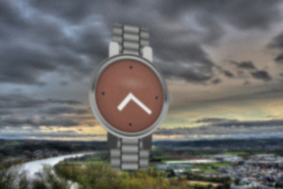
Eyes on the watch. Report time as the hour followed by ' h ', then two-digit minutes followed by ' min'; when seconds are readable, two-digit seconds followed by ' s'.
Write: 7 h 21 min
